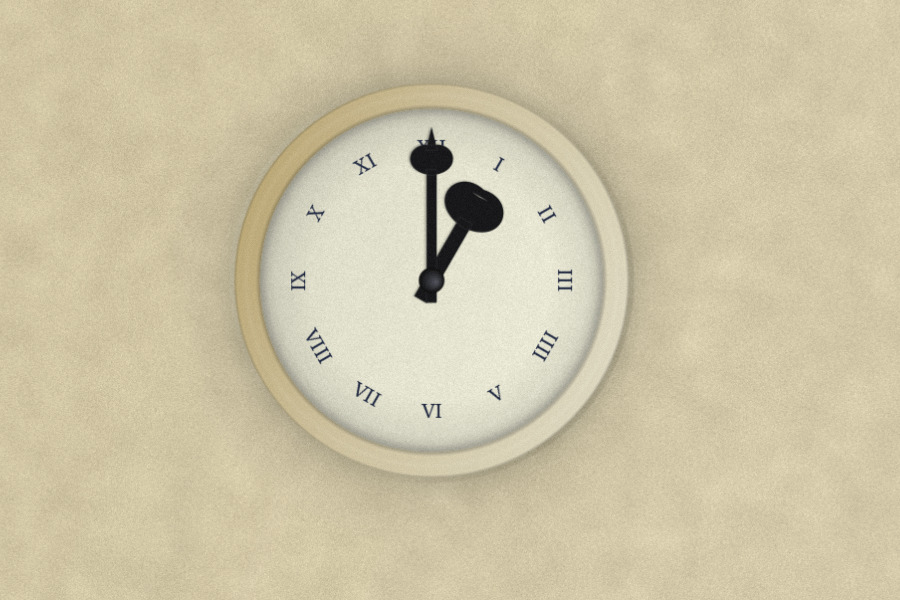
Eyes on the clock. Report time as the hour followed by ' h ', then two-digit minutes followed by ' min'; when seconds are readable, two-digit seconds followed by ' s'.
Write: 1 h 00 min
